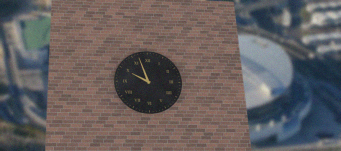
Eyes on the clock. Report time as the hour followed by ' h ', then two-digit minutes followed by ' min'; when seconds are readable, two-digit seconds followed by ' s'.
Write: 9 h 57 min
